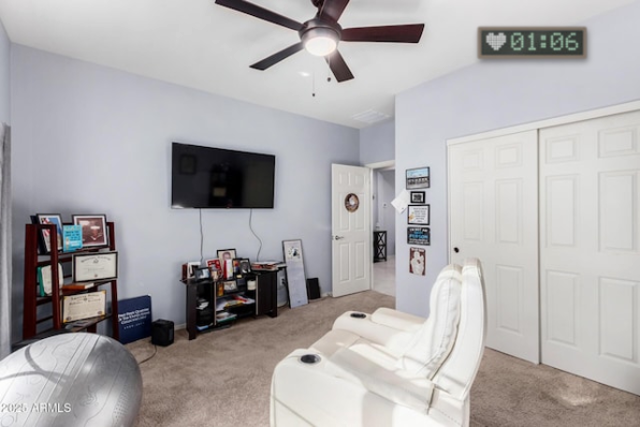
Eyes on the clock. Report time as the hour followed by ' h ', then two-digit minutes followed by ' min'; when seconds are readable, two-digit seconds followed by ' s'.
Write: 1 h 06 min
